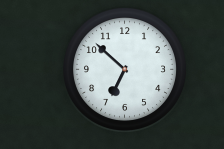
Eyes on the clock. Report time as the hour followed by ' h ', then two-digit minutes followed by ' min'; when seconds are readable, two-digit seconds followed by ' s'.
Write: 6 h 52 min
